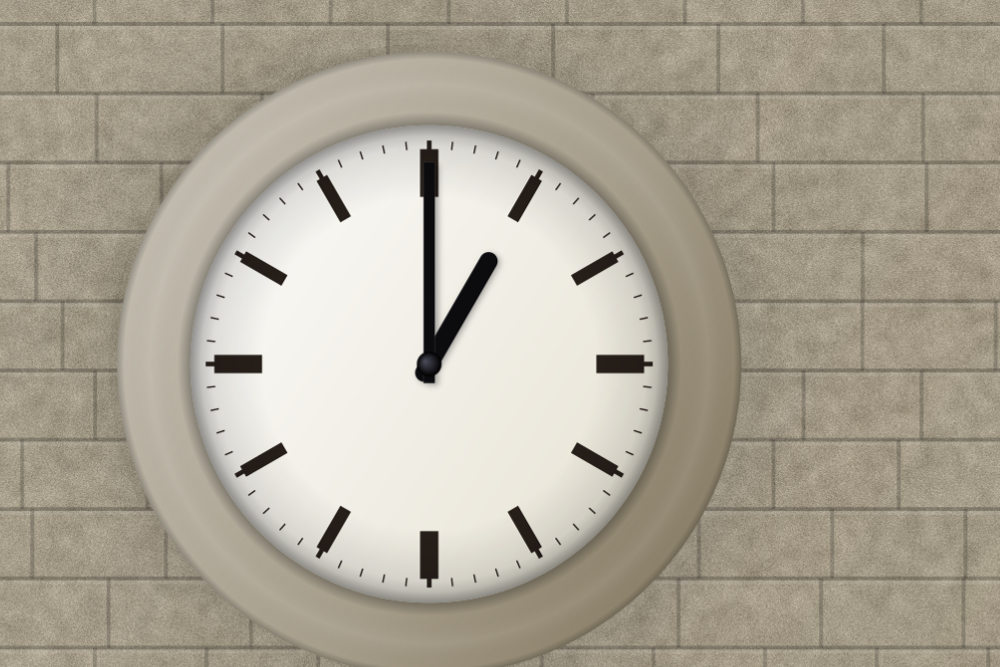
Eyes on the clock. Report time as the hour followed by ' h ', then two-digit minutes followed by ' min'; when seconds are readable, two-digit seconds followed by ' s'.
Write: 1 h 00 min
